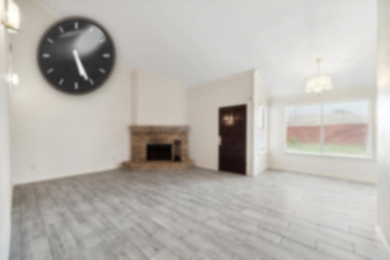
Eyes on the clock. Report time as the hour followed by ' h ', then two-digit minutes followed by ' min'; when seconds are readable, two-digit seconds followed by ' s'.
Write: 5 h 26 min
